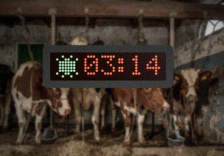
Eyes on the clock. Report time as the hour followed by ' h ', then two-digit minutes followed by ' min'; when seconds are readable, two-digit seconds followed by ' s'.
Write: 3 h 14 min
